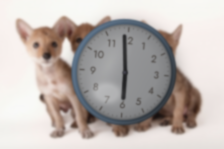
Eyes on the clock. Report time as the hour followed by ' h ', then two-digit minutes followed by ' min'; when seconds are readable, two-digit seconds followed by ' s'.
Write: 5 h 59 min
